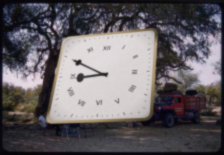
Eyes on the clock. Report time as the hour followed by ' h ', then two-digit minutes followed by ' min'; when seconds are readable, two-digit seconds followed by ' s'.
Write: 8 h 50 min
